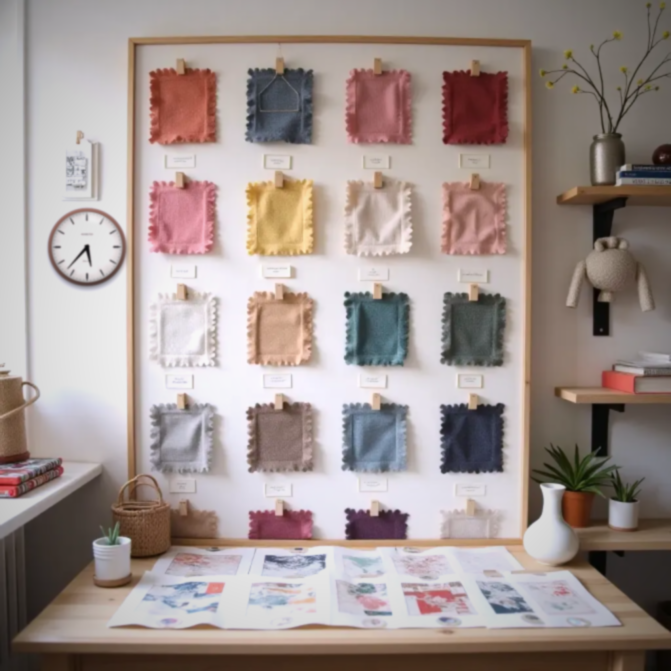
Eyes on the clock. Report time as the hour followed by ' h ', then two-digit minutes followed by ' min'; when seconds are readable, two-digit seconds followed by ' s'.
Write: 5 h 37 min
